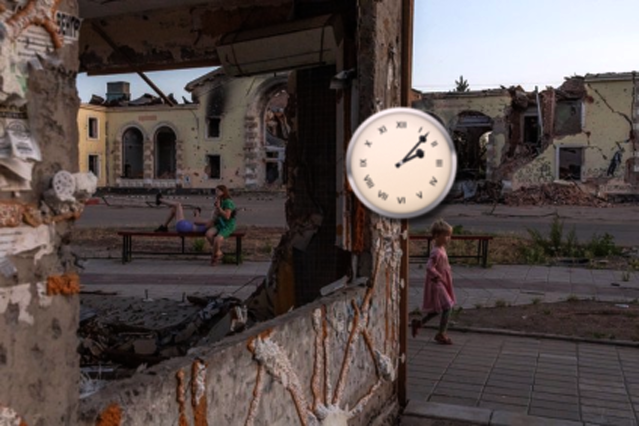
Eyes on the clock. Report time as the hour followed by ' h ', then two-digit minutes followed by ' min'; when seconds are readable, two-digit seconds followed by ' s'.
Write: 2 h 07 min
